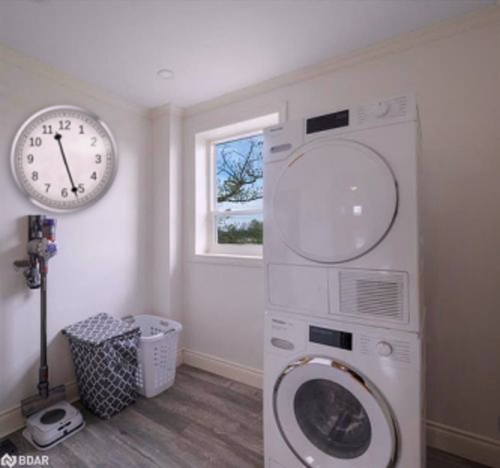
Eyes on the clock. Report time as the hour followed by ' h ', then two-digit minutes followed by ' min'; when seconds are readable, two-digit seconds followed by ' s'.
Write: 11 h 27 min
